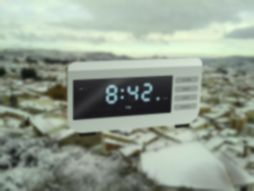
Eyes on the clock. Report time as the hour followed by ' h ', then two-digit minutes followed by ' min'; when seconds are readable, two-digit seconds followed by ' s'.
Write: 8 h 42 min
